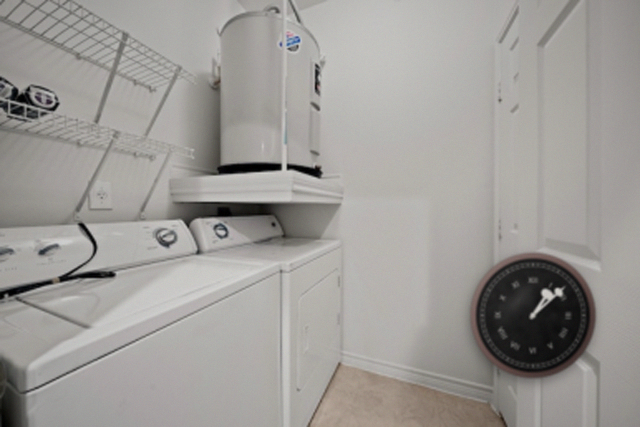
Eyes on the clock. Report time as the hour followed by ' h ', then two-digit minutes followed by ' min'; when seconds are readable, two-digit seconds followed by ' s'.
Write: 1 h 08 min
